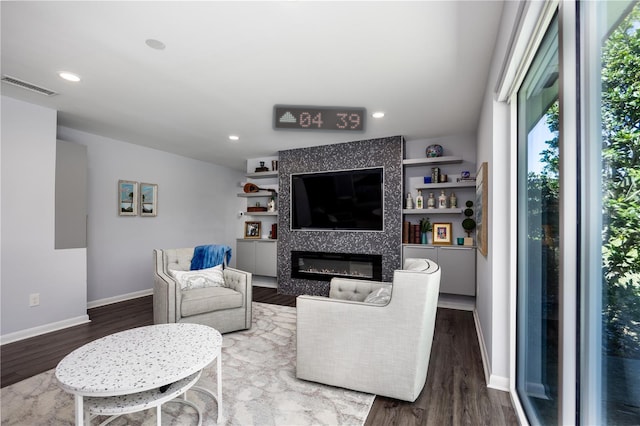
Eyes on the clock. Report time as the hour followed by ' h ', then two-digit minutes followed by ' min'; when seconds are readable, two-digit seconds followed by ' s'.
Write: 4 h 39 min
